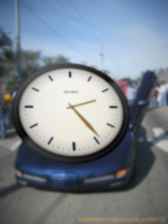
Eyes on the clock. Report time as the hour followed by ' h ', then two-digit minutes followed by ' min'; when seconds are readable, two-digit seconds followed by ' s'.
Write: 2 h 24 min
